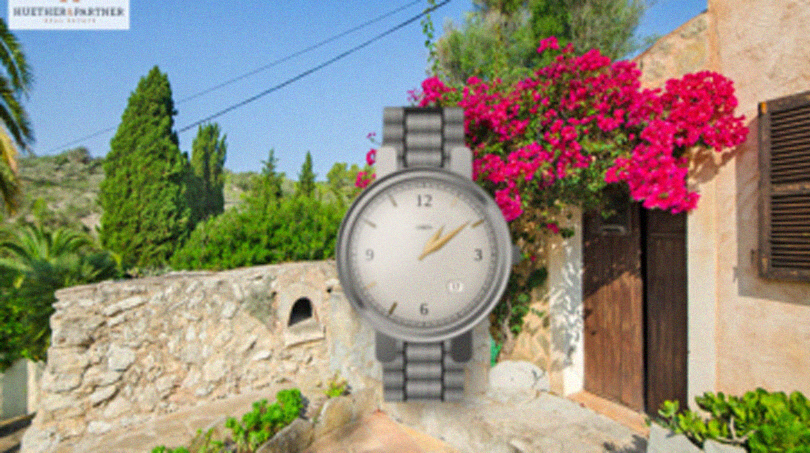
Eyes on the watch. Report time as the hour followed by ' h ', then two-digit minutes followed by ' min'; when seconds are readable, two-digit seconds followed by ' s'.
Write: 1 h 09 min
